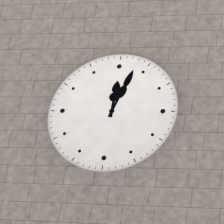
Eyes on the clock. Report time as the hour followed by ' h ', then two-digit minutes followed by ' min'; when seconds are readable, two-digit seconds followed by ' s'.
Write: 12 h 03 min
